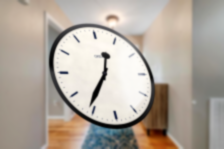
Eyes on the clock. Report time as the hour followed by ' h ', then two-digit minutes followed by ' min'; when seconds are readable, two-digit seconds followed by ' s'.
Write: 12 h 36 min
